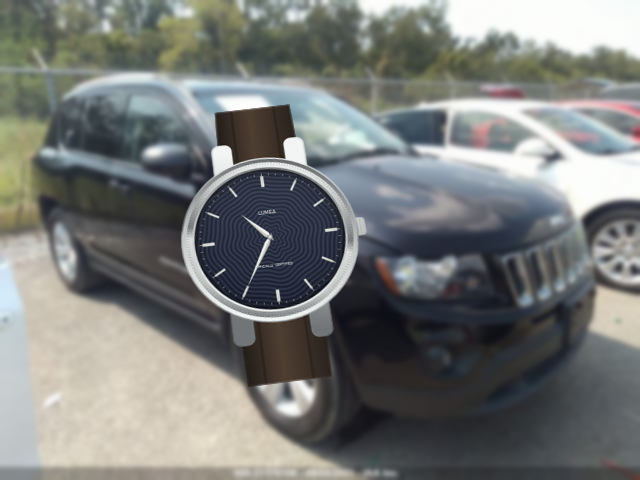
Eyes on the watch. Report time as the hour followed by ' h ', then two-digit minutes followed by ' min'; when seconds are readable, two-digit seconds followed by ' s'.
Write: 10 h 35 min
